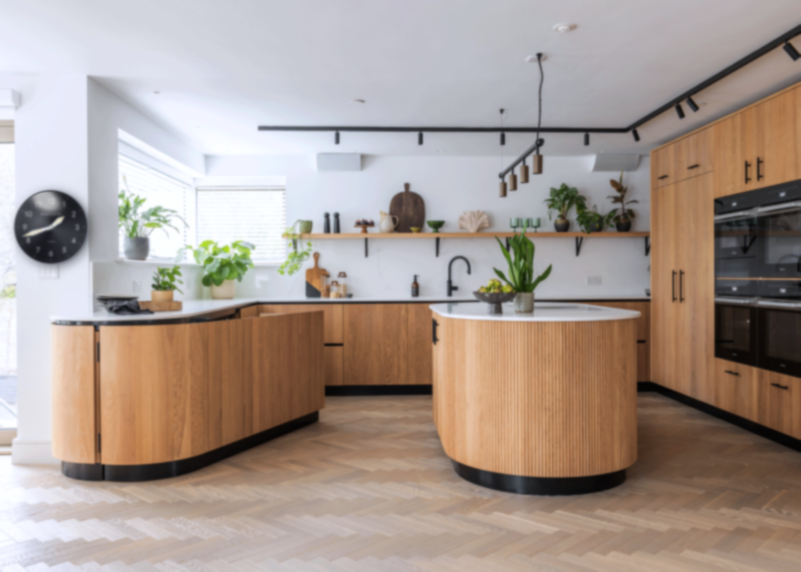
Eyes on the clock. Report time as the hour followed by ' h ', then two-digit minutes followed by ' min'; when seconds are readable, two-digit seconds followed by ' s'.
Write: 1 h 42 min
